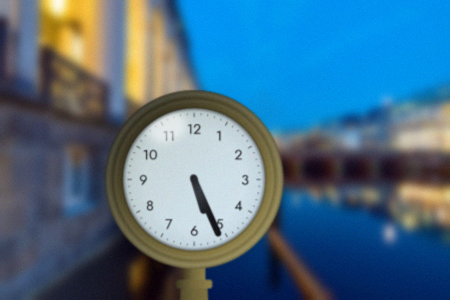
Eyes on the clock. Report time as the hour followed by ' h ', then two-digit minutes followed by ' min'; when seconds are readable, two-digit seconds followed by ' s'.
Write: 5 h 26 min
